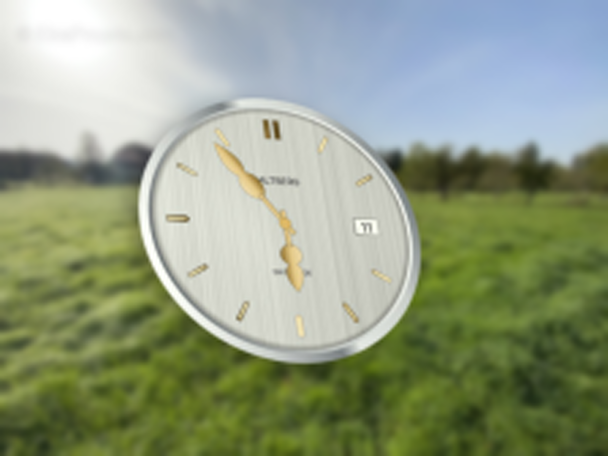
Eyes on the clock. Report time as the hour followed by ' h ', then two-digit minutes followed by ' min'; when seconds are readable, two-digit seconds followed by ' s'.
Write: 5 h 54 min
